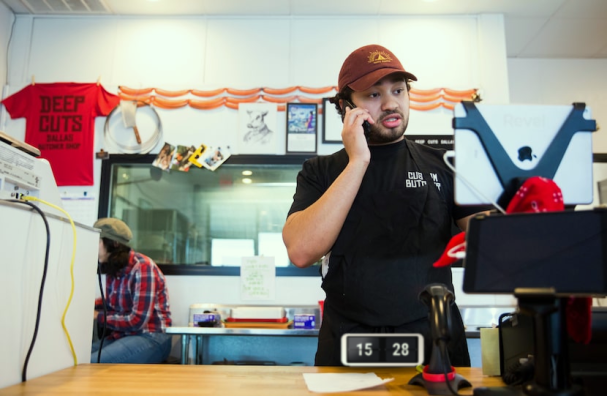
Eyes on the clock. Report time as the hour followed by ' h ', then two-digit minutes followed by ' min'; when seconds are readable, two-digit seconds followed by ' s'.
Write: 15 h 28 min
